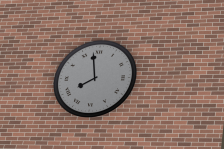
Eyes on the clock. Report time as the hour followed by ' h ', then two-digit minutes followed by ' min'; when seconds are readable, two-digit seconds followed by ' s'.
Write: 7 h 58 min
